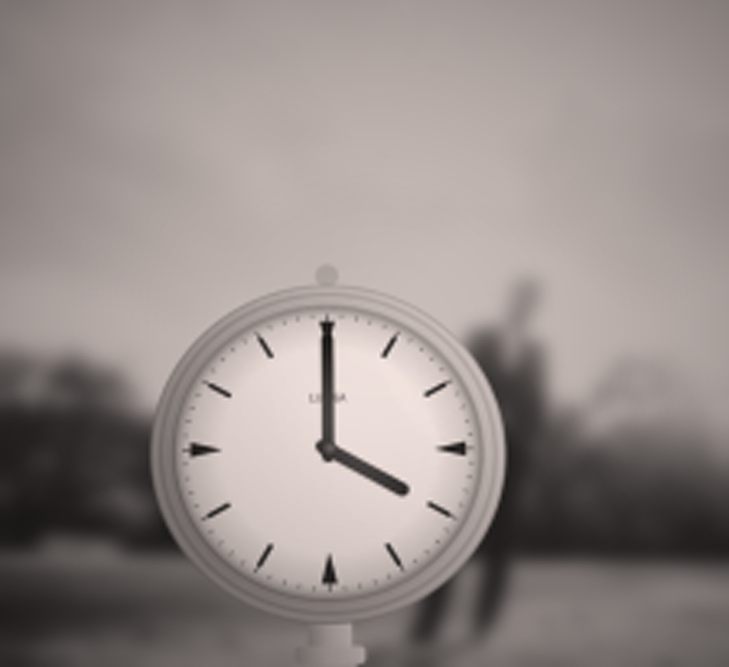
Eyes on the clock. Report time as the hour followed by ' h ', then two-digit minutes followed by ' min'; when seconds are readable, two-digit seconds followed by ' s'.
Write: 4 h 00 min
